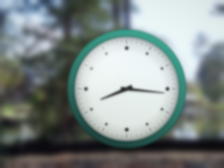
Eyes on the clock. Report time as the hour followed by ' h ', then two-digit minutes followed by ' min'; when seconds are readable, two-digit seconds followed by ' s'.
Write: 8 h 16 min
